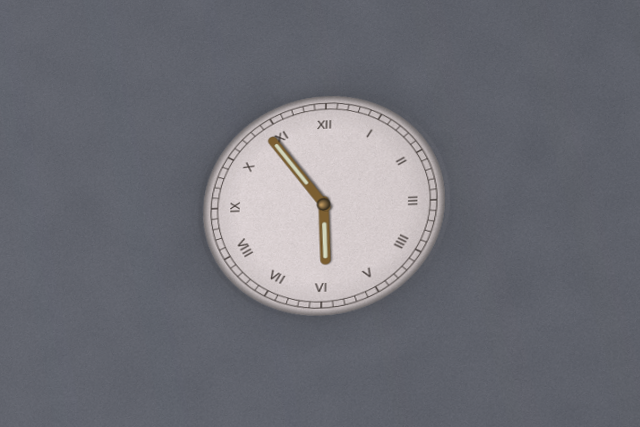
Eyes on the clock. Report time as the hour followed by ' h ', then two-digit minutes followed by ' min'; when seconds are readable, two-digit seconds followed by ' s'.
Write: 5 h 54 min
